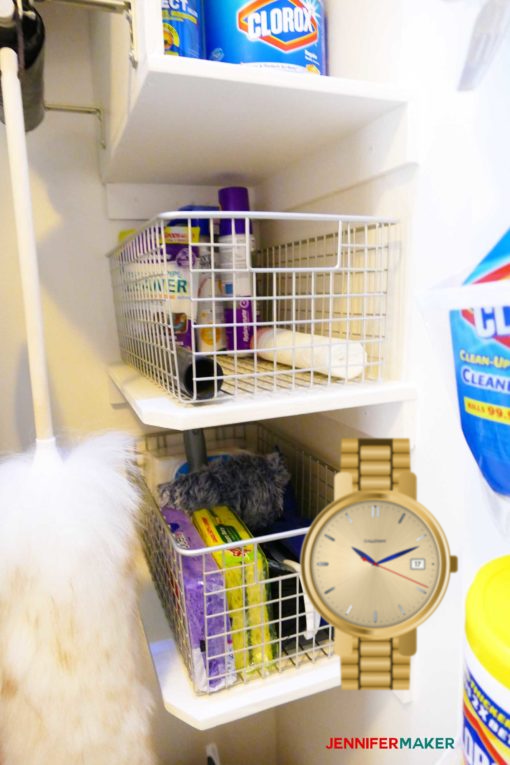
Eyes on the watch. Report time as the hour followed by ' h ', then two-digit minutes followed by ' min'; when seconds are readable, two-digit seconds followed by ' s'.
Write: 10 h 11 min 19 s
